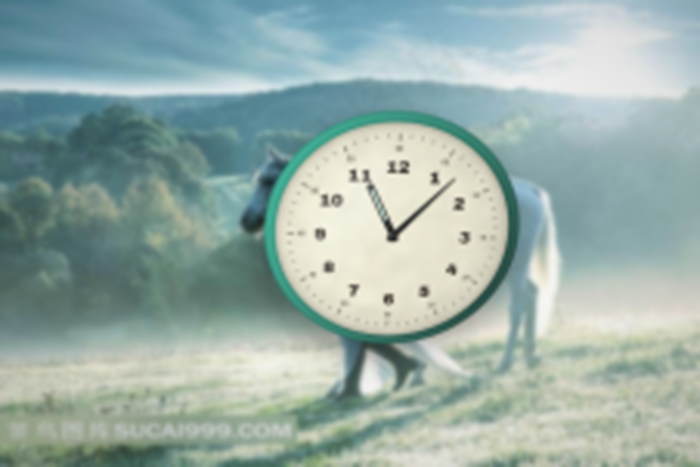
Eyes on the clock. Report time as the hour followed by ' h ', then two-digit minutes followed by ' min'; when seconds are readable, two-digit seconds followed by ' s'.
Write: 11 h 07 min
